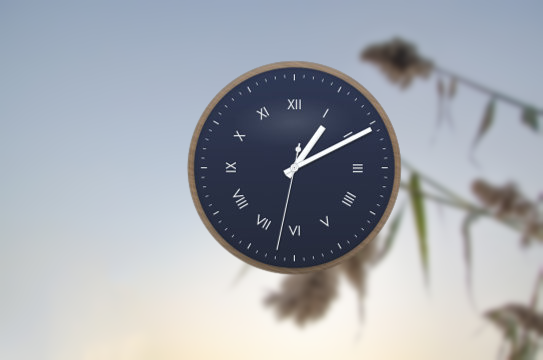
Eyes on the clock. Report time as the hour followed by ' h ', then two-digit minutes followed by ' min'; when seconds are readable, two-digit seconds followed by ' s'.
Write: 1 h 10 min 32 s
